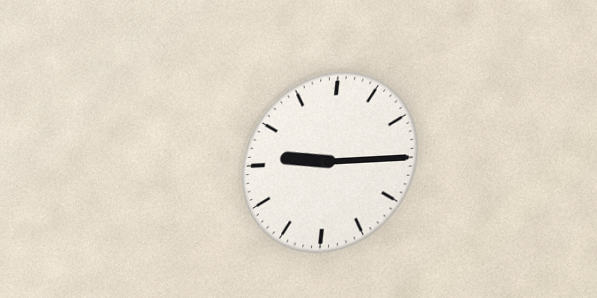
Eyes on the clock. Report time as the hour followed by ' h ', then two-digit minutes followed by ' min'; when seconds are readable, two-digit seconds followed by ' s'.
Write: 9 h 15 min
